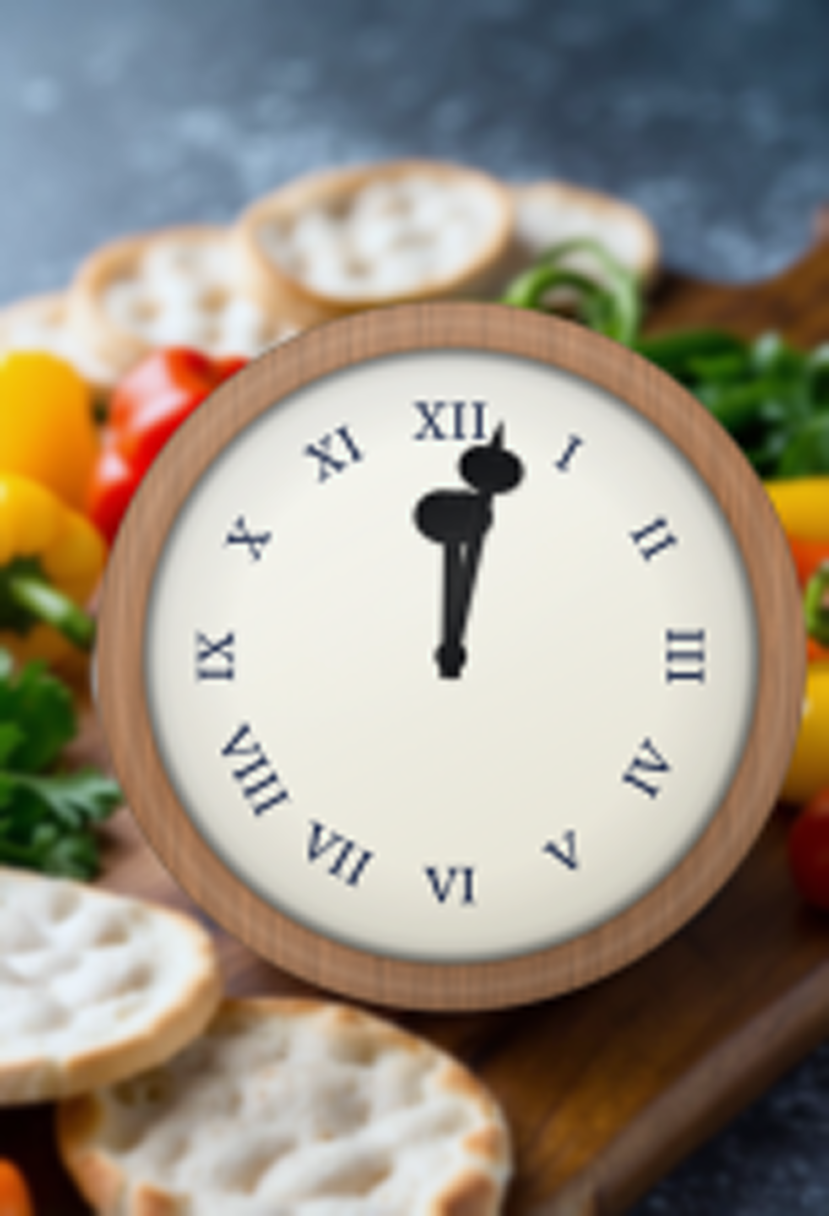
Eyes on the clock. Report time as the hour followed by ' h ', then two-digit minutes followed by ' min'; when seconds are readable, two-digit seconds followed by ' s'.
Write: 12 h 02 min
